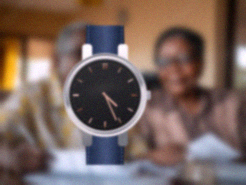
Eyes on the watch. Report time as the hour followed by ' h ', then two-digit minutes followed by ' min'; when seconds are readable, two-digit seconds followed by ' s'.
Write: 4 h 26 min
